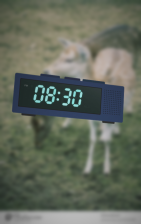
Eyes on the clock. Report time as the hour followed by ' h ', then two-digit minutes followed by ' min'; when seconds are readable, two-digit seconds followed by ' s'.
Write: 8 h 30 min
